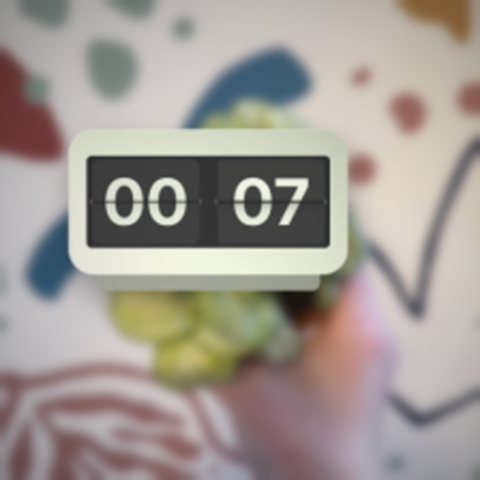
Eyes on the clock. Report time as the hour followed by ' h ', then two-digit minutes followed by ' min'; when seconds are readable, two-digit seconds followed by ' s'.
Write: 0 h 07 min
